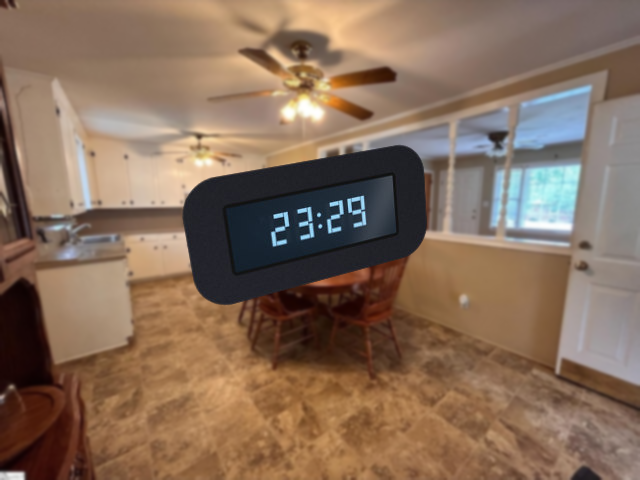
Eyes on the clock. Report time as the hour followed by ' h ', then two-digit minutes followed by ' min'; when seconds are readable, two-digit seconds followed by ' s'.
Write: 23 h 29 min
